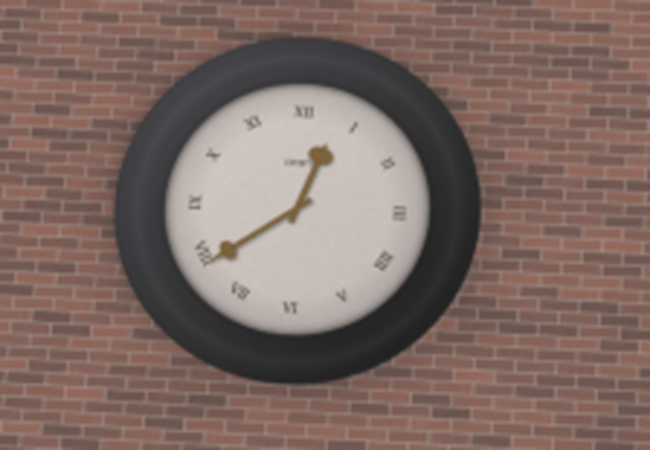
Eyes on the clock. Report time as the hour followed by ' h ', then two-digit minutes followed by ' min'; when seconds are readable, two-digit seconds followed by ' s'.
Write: 12 h 39 min
